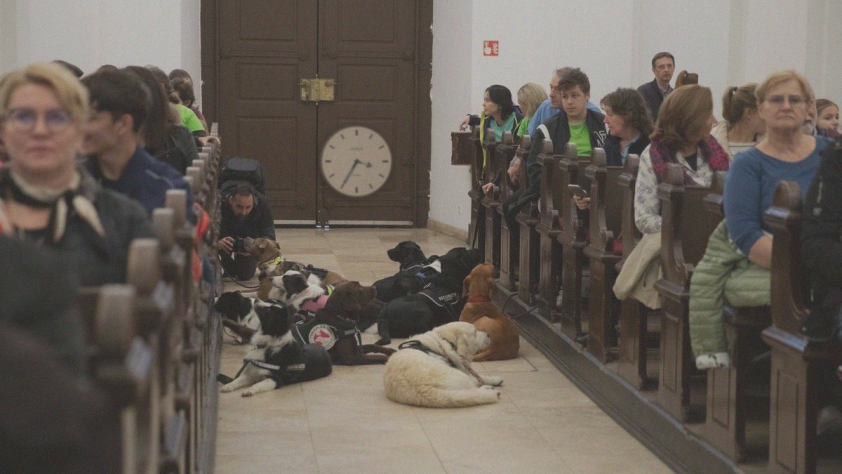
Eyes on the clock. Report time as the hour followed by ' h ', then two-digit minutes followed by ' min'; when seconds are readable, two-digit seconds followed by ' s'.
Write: 3 h 35 min
